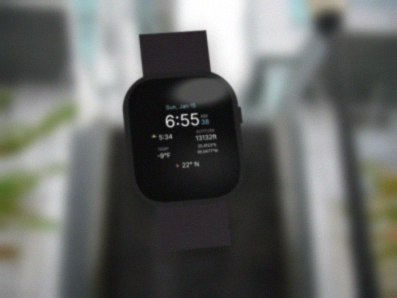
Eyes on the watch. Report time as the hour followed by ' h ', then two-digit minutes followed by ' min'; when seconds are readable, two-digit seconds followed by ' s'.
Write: 6 h 55 min
